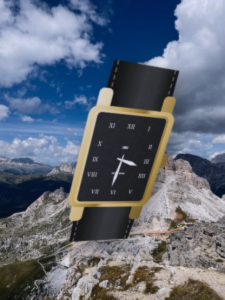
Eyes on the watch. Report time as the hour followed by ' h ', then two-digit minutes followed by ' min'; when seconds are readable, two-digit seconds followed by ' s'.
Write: 3 h 31 min
